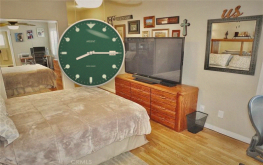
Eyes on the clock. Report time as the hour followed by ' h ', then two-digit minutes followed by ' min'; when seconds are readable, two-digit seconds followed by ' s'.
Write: 8 h 15 min
